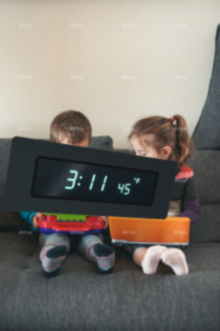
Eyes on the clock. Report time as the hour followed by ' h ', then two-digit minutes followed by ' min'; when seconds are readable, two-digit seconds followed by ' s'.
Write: 3 h 11 min
